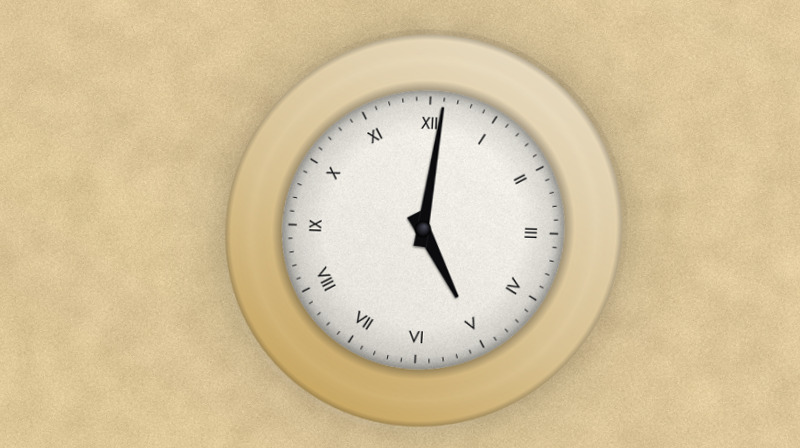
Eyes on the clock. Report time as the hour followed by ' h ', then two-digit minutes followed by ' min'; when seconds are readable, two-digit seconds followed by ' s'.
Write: 5 h 01 min
